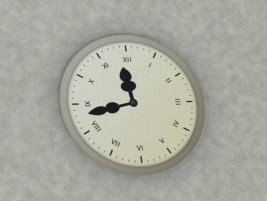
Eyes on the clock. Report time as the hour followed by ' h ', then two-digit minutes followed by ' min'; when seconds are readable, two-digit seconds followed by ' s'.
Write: 11 h 43 min
